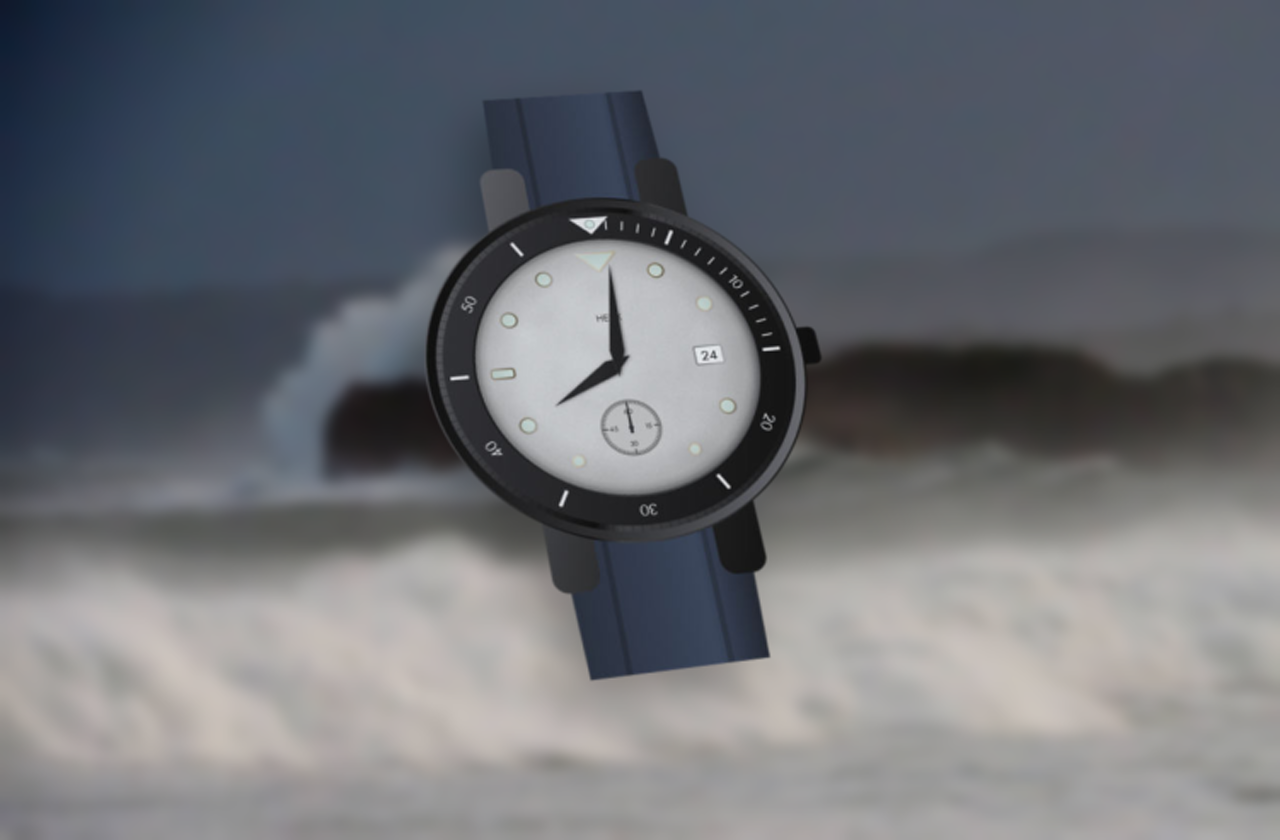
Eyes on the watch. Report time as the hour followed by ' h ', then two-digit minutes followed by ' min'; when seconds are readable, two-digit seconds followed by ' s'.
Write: 8 h 01 min
